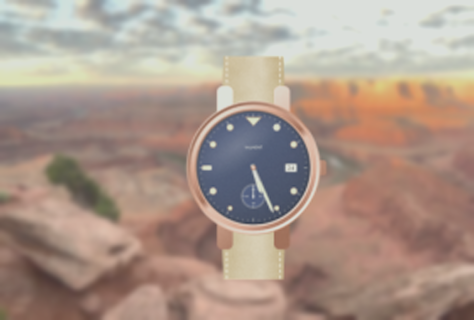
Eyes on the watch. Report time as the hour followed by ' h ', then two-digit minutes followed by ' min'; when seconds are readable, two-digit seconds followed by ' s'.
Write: 5 h 26 min
